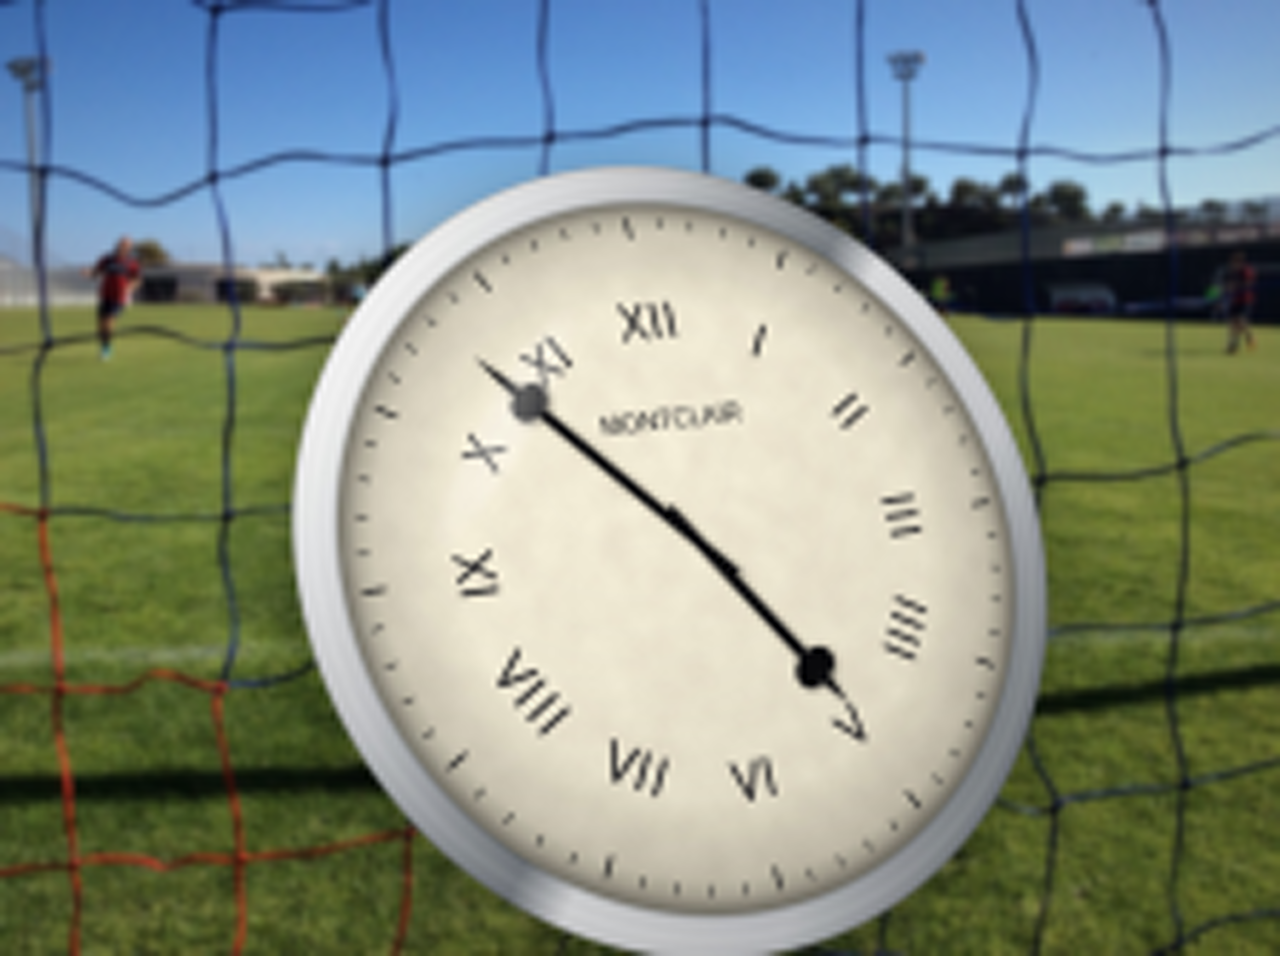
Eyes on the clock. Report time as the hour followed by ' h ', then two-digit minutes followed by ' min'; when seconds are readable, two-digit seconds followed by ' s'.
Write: 4 h 53 min
